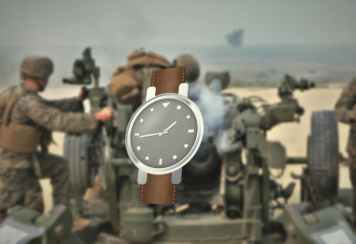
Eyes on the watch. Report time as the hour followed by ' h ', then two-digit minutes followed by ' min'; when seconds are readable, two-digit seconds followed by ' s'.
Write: 1 h 44 min
